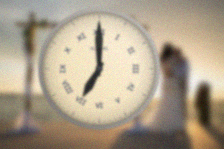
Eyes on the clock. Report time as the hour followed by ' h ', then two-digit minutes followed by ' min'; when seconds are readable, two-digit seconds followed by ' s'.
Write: 7 h 00 min
